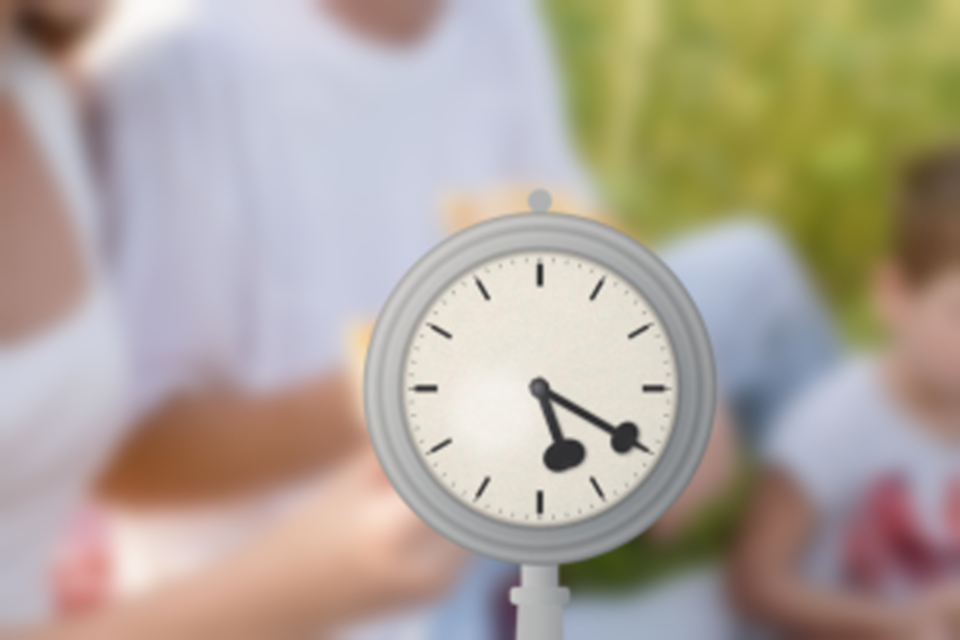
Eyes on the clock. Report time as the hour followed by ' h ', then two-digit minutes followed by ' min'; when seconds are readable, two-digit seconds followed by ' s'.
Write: 5 h 20 min
